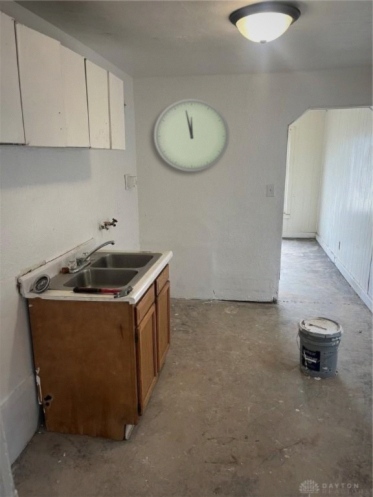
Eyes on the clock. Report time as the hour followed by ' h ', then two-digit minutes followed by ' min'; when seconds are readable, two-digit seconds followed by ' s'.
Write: 11 h 58 min
